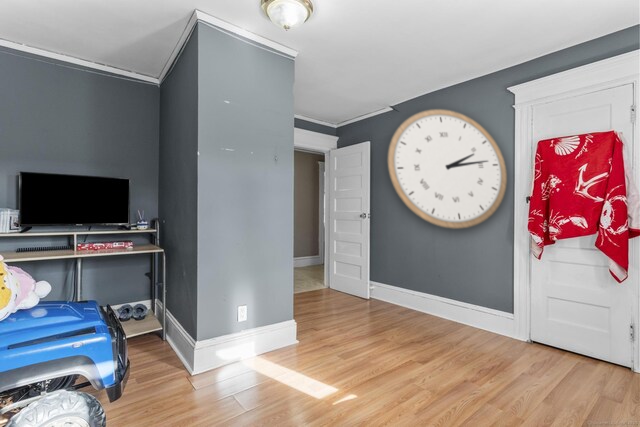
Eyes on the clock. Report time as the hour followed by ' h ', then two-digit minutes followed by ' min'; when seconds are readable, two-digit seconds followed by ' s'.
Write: 2 h 14 min
